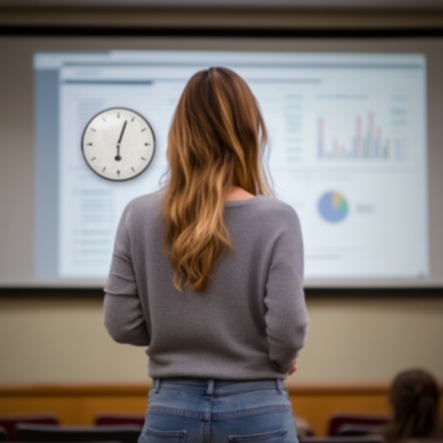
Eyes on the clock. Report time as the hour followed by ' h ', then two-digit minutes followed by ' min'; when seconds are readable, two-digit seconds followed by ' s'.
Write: 6 h 03 min
